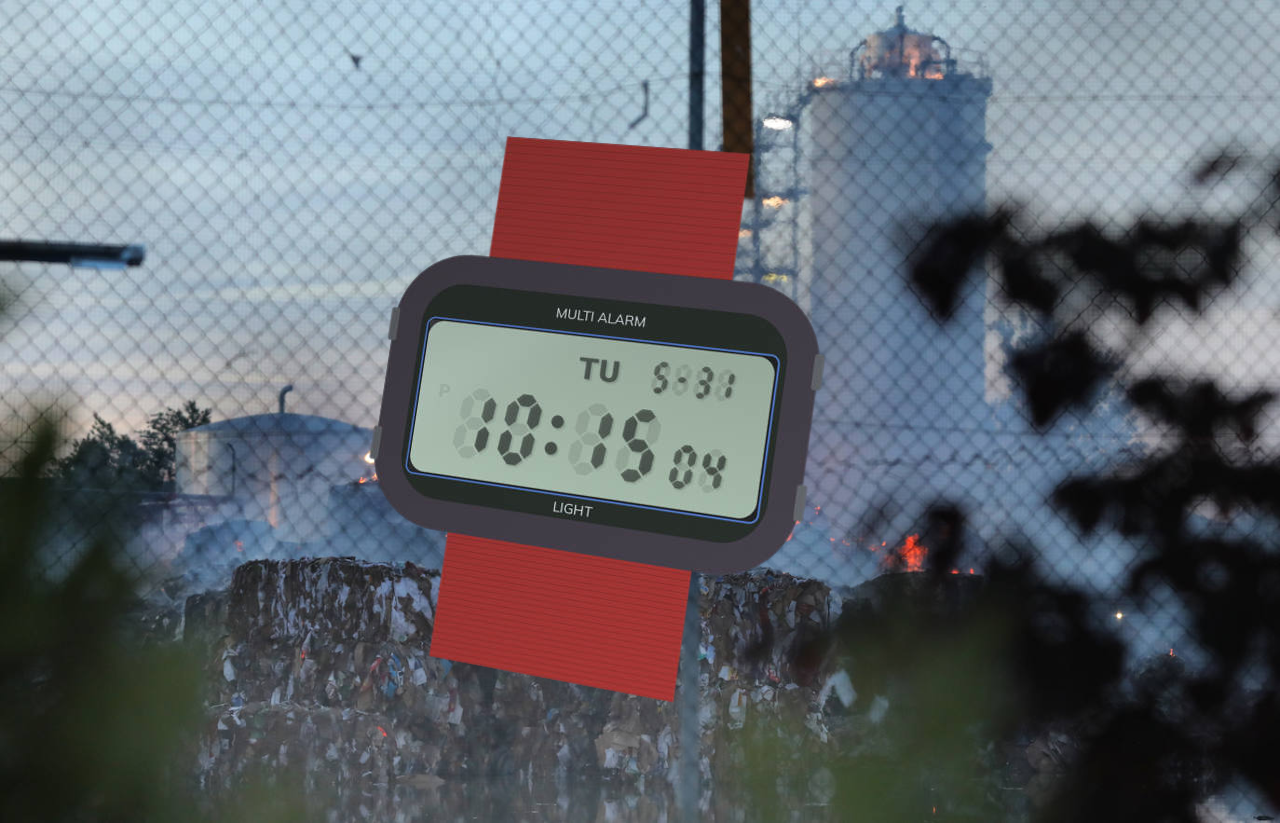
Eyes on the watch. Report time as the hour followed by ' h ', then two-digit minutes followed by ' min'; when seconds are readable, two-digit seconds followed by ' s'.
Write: 10 h 15 min 04 s
